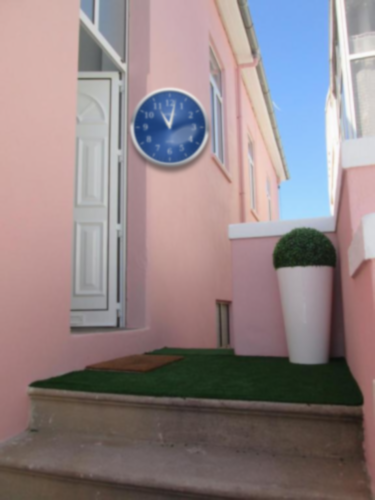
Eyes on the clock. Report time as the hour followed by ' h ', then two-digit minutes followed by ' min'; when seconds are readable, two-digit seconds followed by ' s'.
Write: 11 h 02 min
